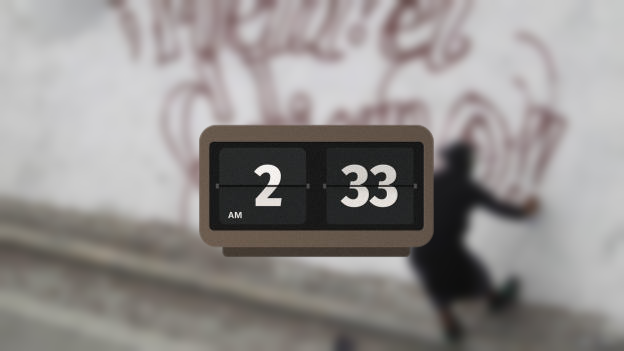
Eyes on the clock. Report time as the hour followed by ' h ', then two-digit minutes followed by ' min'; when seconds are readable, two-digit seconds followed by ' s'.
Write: 2 h 33 min
